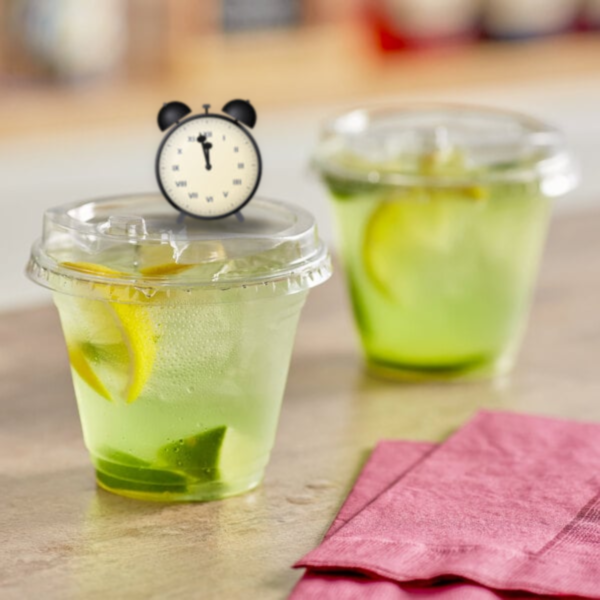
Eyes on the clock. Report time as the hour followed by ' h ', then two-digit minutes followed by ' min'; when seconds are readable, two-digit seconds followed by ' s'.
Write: 11 h 58 min
